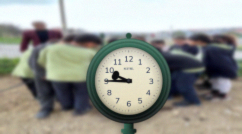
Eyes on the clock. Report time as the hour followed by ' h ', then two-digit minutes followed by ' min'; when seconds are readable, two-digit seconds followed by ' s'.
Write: 9 h 45 min
